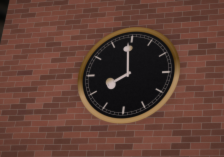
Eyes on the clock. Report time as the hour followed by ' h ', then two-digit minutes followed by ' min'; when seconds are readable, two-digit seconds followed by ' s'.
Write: 7 h 59 min
